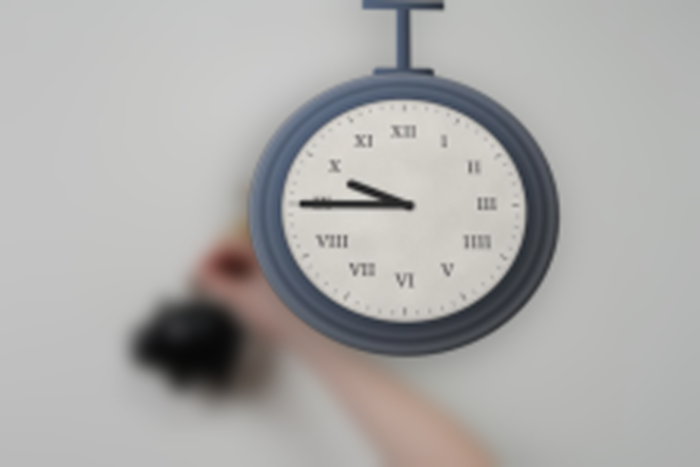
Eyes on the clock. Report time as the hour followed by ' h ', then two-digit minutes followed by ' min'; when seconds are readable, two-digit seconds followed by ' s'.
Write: 9 h 45 min
